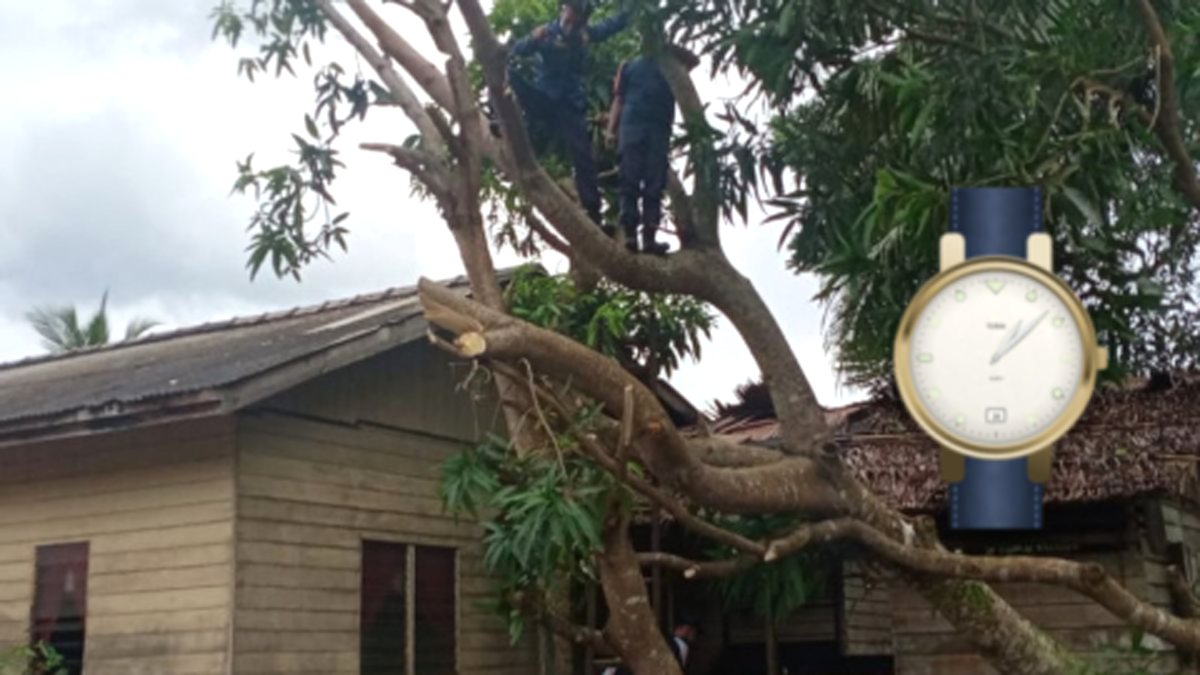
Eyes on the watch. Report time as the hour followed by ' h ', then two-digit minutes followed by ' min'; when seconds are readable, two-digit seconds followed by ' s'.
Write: 1 h 08 min
